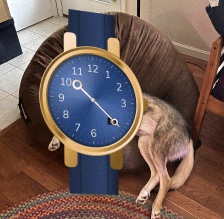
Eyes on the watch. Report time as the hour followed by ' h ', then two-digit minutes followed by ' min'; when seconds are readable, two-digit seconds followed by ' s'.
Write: 10 h 22 min
